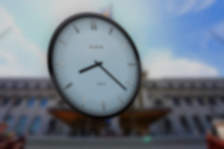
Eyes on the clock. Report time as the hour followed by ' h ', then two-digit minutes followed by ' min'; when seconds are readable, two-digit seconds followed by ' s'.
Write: 8 h 22 min
